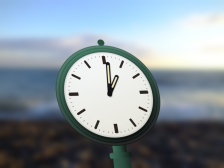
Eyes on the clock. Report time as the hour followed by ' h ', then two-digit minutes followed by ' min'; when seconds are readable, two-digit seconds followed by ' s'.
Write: 1 h 01 min
